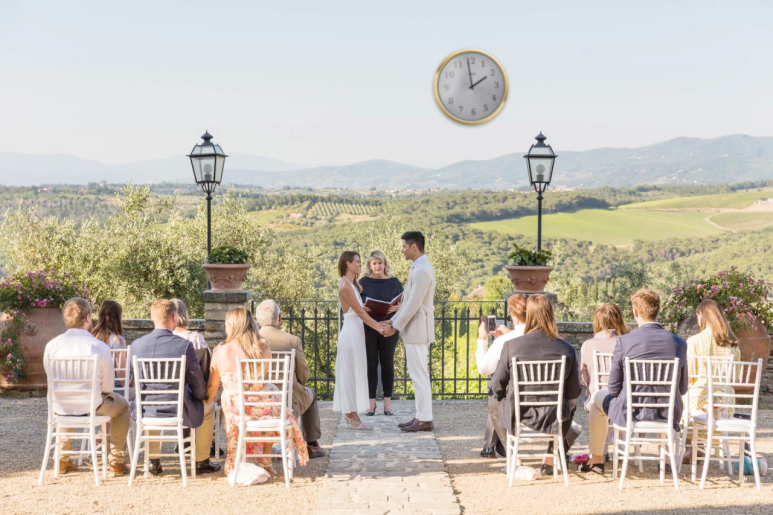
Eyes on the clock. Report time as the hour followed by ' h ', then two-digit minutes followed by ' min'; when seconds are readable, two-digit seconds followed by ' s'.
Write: 1 h 59 min
